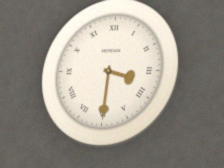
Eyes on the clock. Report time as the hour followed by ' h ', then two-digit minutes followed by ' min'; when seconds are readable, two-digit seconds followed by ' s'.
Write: 3 h 30 min
